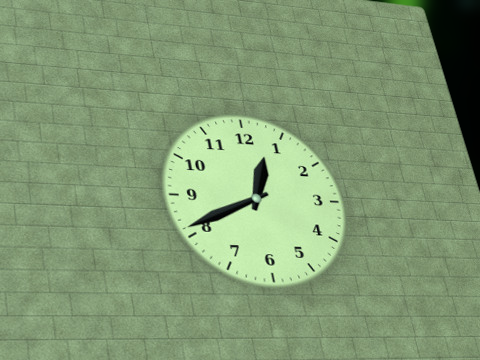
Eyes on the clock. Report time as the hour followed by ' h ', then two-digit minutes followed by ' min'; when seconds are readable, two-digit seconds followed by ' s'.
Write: 12 h 41 min
